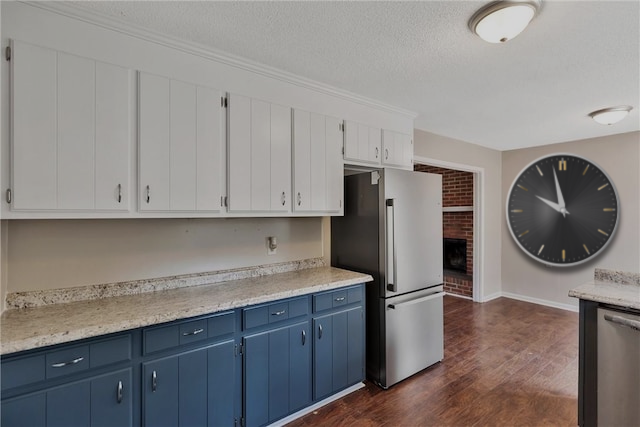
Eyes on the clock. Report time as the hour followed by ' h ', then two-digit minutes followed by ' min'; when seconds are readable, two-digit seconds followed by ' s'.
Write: 9 h 58 min
